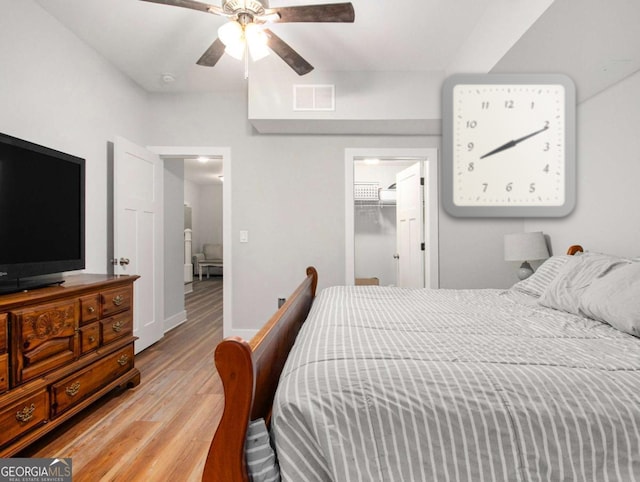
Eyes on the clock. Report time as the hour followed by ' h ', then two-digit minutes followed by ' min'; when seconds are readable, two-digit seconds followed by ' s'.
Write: 8 h 11 min
